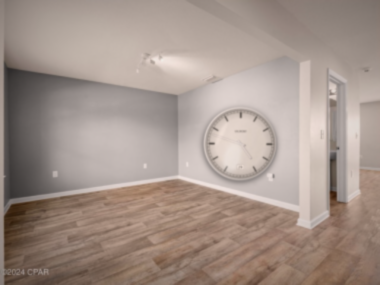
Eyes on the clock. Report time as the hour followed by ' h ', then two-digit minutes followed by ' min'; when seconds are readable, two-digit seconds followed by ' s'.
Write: 4 h 48 min
